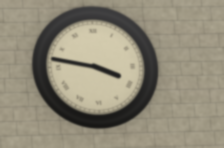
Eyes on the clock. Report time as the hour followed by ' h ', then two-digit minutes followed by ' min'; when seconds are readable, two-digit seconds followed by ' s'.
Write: 3 h 47 min
